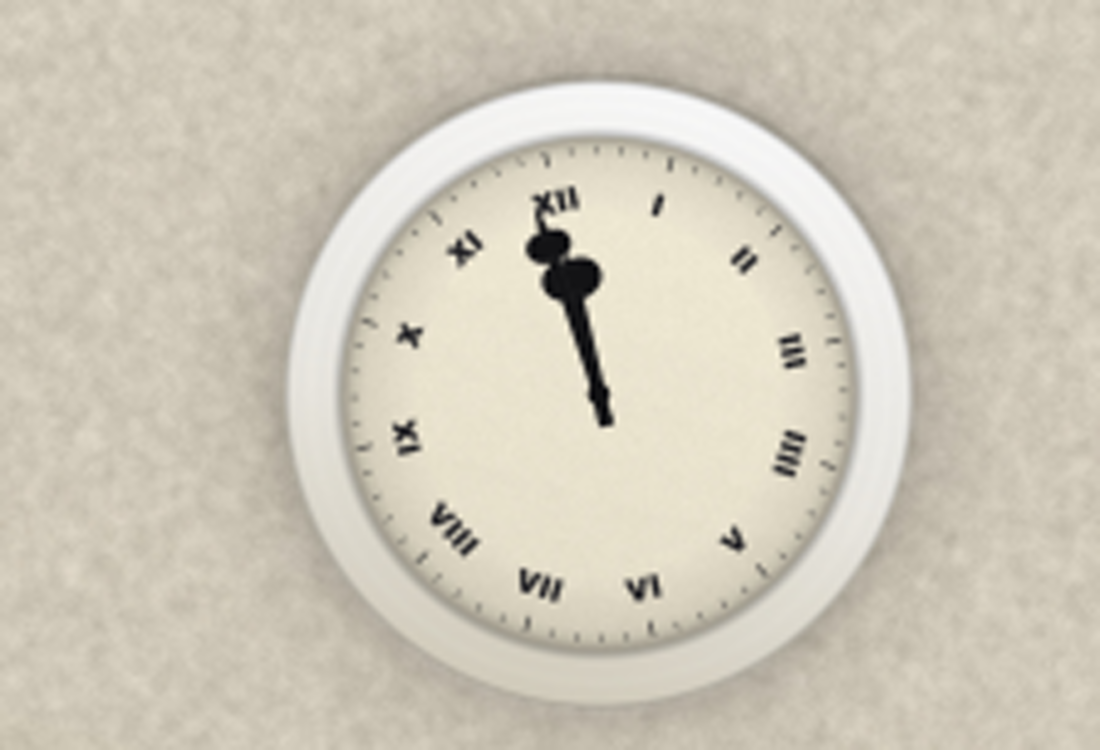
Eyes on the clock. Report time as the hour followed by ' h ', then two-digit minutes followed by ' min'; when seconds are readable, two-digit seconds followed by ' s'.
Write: 11 h 59 min
